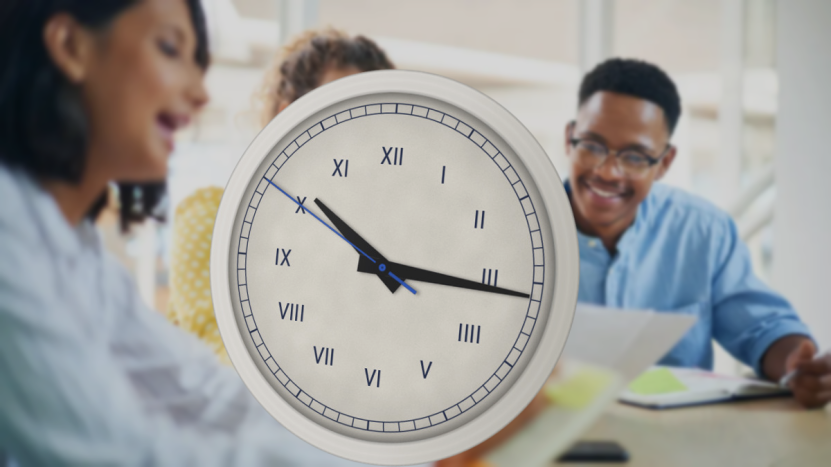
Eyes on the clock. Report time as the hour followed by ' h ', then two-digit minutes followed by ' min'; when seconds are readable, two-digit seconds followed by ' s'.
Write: 10 h 15 min 50 s
